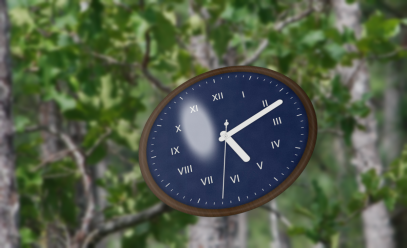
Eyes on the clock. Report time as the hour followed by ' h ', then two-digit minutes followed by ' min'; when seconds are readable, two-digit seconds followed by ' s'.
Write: 5 h 11 min 32 s
